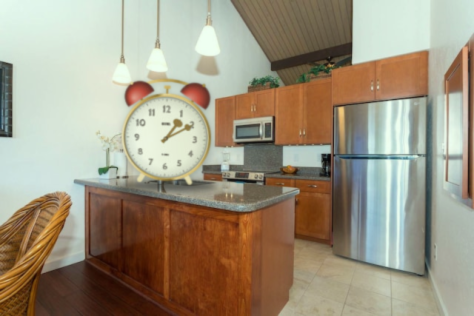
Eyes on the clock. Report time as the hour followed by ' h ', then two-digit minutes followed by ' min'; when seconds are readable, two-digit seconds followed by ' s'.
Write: 1 h 10 min
